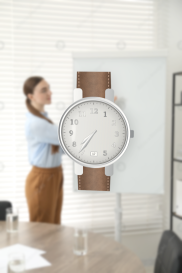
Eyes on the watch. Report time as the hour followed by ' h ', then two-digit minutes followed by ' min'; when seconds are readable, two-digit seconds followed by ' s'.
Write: 7 h 36 min
